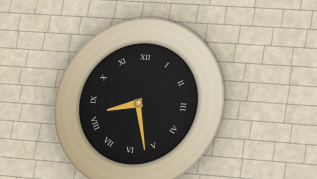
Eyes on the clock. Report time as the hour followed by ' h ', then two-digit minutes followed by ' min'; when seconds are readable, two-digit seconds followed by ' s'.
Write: 8 h 27 min
